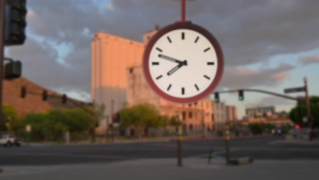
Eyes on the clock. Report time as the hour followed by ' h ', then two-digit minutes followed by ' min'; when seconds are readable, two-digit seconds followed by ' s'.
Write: 7 h 48 min
